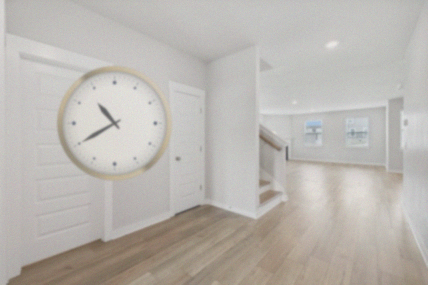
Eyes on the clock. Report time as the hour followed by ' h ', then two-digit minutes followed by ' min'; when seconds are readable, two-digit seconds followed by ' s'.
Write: 10 h 40 min
